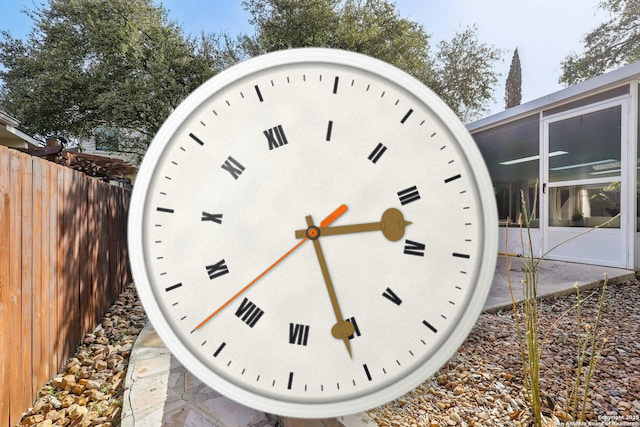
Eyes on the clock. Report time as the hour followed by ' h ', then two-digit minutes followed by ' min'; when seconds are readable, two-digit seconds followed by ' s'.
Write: 3 h 30 min 42 s
